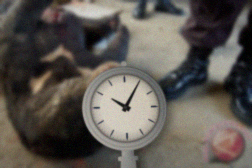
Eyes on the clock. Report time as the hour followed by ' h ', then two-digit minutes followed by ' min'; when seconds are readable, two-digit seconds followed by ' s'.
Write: 10 h 05 min
